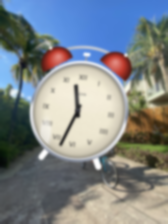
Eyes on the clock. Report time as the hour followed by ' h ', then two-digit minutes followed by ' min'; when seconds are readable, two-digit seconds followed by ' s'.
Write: 11 h 33 min
